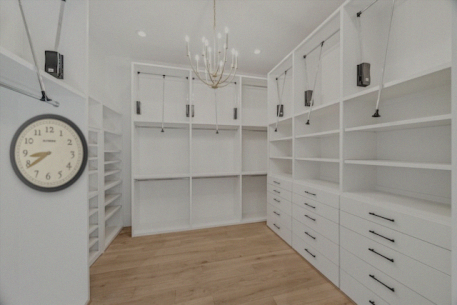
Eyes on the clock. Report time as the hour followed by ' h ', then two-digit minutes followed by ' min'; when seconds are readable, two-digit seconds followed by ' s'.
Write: 8 h 39 min
